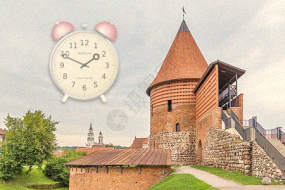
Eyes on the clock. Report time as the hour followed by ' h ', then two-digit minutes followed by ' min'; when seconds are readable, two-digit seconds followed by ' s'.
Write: 1 h 49 min
